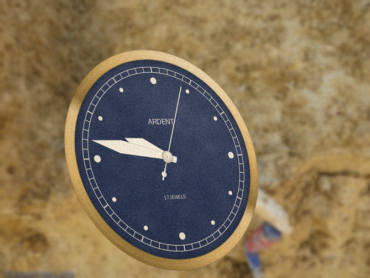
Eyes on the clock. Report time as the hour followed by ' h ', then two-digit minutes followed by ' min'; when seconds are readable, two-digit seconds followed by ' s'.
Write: 9 h 47 min 04 s
